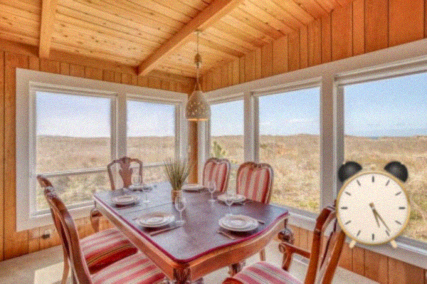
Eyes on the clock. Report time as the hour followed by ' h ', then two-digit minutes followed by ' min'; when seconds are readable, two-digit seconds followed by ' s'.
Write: 5 h 24 min
